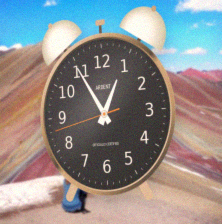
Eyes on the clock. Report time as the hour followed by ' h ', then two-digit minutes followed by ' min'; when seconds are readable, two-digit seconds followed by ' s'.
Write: 12 h 54 min 43 s
